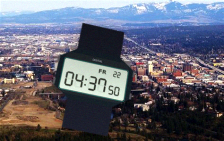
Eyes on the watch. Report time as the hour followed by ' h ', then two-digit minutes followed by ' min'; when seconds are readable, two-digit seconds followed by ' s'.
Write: 4 h 37 min 50 s
